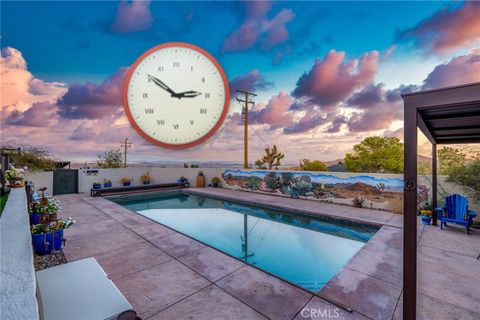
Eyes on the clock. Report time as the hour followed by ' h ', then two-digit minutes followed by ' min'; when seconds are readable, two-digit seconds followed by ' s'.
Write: 2 h 51 min
